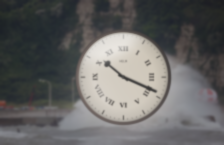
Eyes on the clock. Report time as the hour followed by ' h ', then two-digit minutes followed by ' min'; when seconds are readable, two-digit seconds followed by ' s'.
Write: 10 h 19 min
